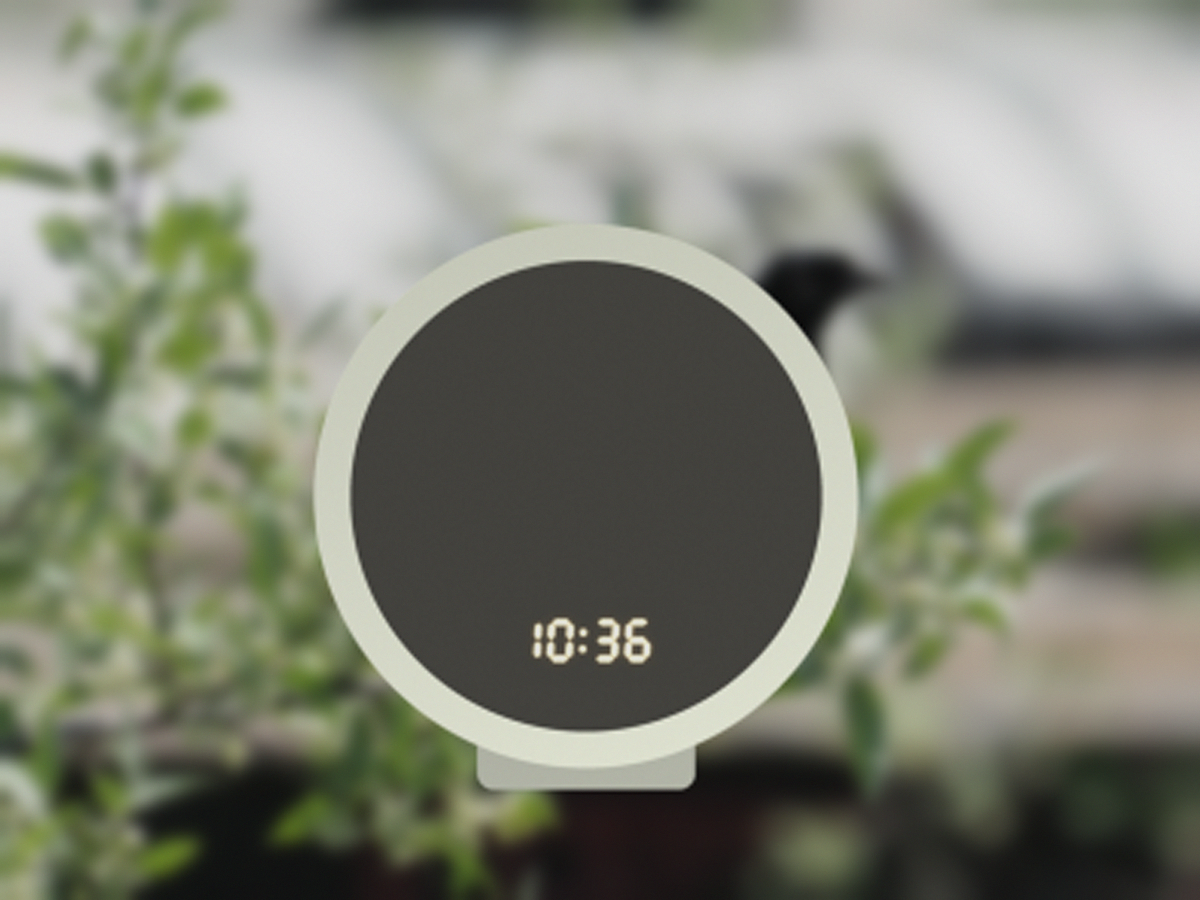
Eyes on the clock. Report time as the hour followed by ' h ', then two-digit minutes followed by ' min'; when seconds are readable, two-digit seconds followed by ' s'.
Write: 10 h 36 min
